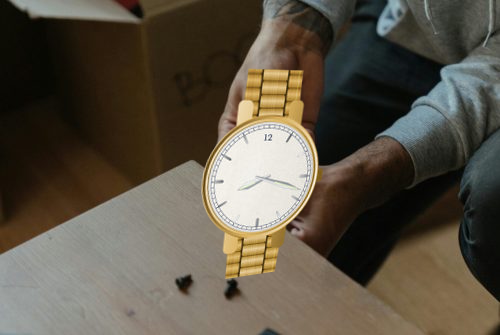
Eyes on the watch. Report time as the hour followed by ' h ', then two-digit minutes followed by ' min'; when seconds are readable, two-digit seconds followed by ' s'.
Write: 8 h 18 min
